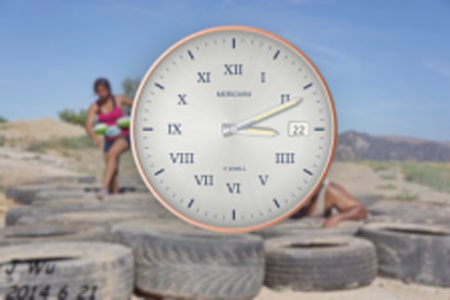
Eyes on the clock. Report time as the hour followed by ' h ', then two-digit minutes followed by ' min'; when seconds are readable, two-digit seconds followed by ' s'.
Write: 3 h 11 min
